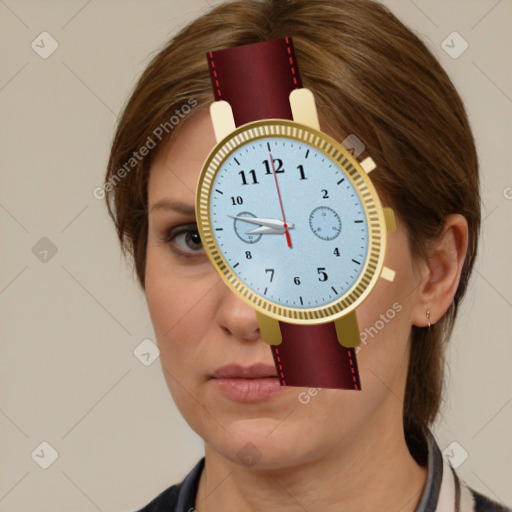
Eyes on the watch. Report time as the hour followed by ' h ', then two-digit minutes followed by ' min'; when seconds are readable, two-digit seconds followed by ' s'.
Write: 8 h 47 min
